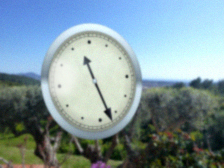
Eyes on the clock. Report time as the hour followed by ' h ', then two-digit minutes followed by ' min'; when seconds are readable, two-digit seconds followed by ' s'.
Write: 11 h 27 min
